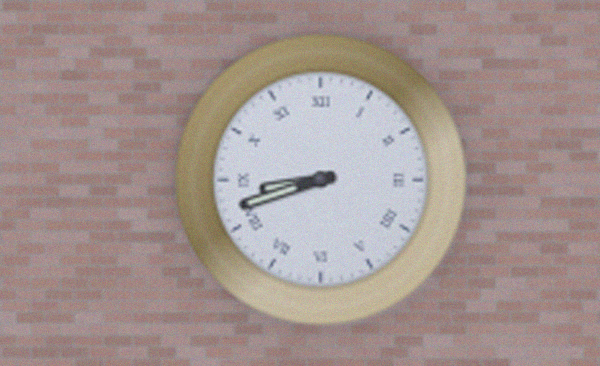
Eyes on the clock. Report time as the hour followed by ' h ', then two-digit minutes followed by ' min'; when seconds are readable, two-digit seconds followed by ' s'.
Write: 8 h 42 min
